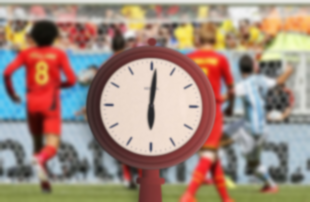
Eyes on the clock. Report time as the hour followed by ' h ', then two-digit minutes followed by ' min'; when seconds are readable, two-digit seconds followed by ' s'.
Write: 6 h 01 min
